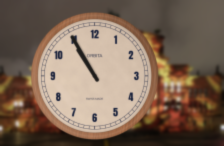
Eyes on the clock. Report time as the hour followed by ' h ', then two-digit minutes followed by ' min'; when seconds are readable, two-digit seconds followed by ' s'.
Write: 10 h 55 min
